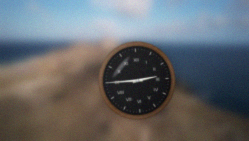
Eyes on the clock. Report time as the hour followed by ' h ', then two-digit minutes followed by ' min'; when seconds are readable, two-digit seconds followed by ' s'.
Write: 2 h 45 min
